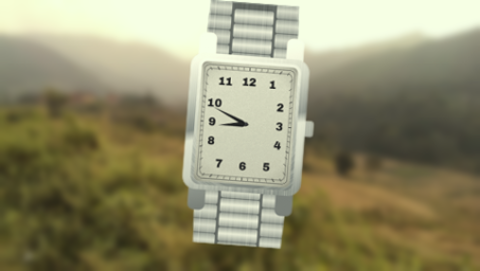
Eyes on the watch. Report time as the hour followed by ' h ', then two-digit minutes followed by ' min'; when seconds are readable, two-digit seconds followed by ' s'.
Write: 8 h 49 min
